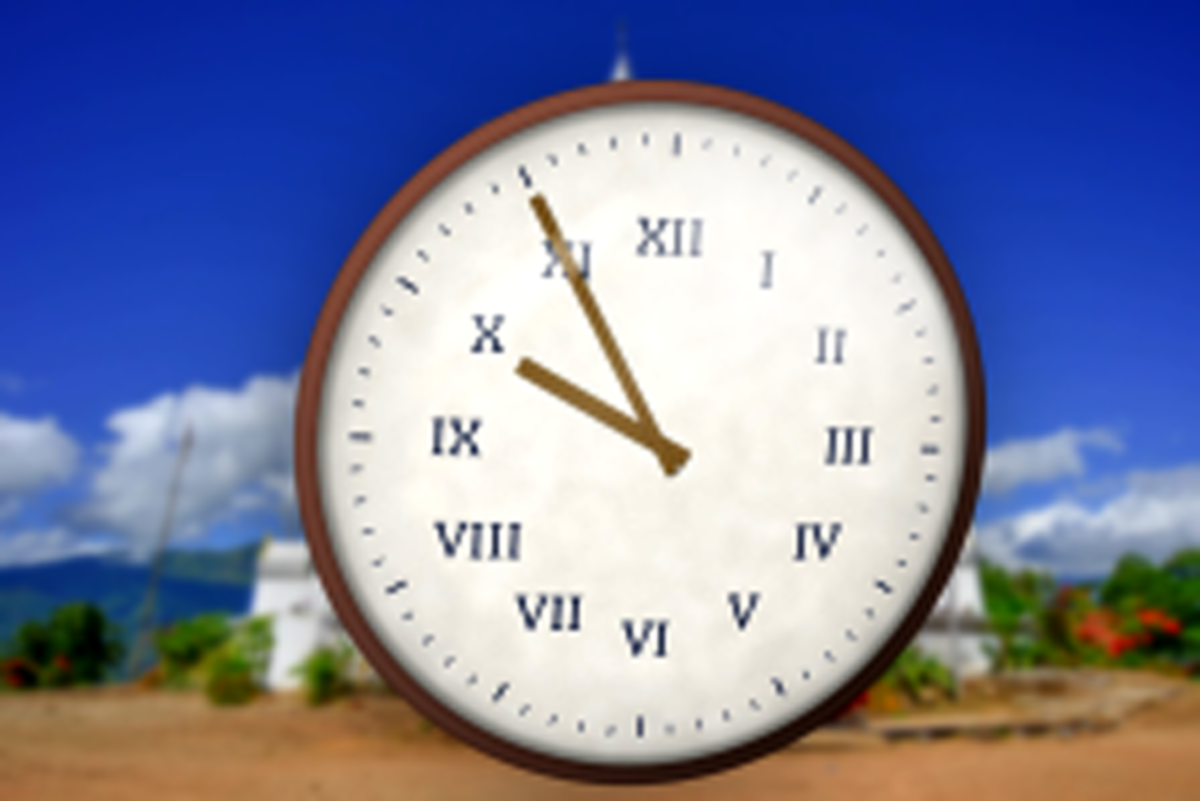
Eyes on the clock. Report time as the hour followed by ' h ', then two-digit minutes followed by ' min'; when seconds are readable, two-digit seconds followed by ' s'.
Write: 9 h 55 min
